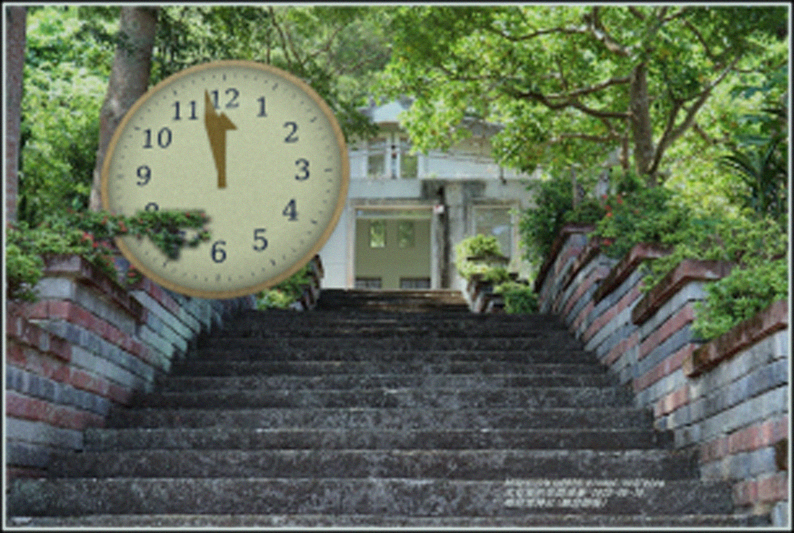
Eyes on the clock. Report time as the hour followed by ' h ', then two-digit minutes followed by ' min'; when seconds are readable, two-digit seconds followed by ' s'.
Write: 11 h 58 min
